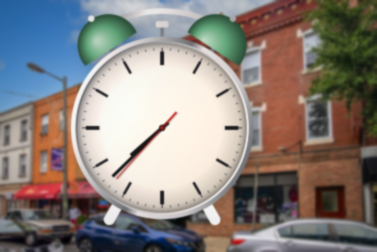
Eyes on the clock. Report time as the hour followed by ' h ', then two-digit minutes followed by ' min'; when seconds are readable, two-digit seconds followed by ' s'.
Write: 7 h 37 min 37 s
